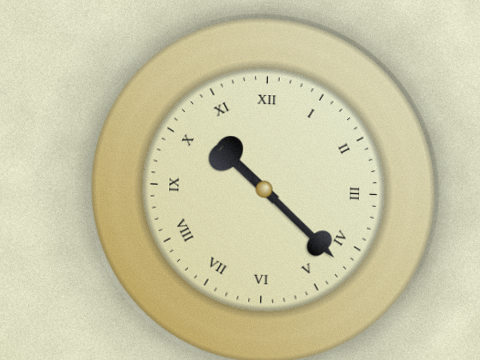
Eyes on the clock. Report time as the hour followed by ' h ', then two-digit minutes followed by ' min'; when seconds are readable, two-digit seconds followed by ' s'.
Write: 10 h 22 min
